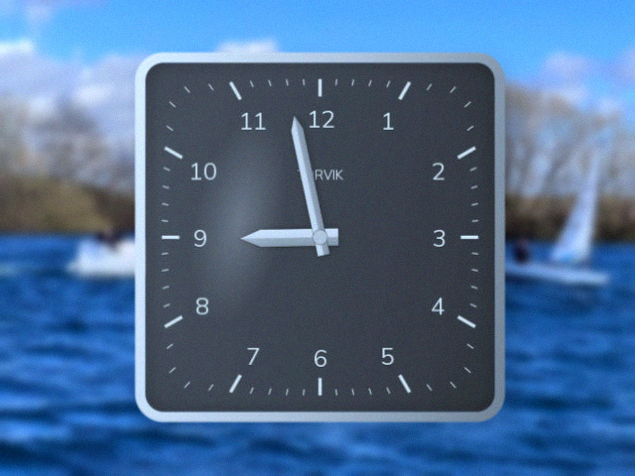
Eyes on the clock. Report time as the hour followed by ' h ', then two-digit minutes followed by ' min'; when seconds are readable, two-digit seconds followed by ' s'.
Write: 8 h 58 min
